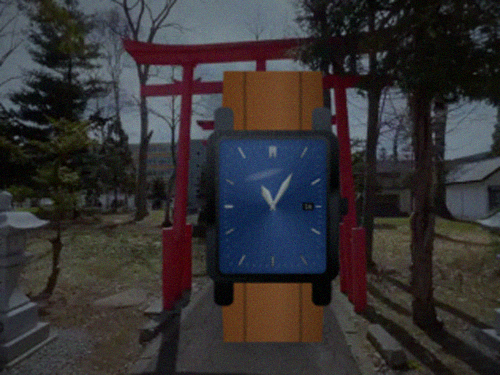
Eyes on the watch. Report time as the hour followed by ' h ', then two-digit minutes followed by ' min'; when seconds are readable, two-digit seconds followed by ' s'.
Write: 11 h 05 min
